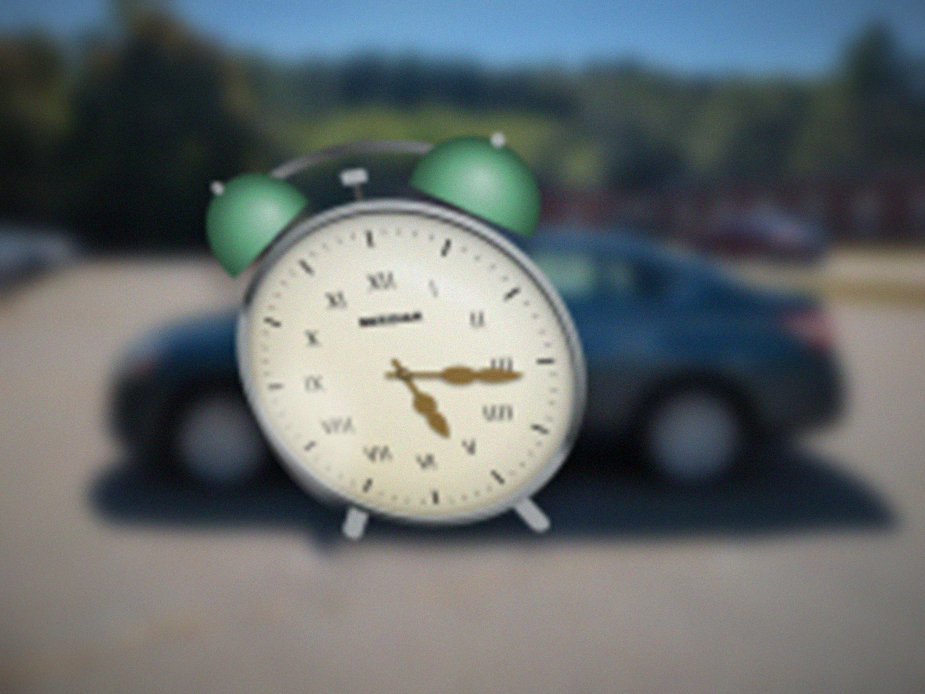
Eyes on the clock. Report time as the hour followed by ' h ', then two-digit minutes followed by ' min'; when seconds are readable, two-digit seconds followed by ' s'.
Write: 5 h 16 min
